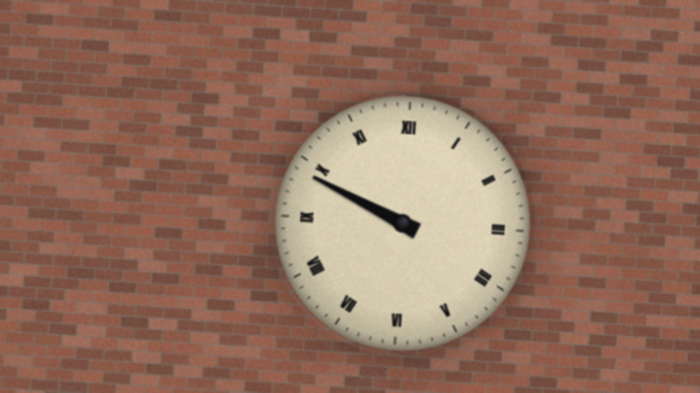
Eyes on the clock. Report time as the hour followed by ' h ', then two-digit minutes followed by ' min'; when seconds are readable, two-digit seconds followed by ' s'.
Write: 9 h 49 min
